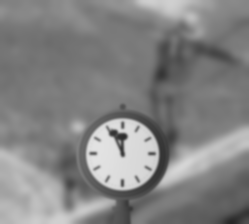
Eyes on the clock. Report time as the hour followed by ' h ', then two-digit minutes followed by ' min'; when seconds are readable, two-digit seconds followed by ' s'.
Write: 11 h 56 min
